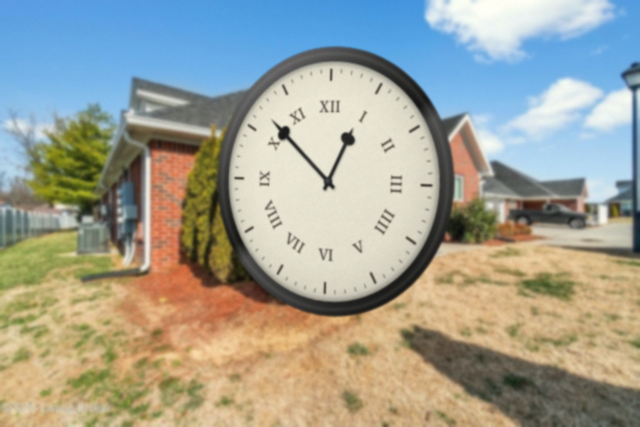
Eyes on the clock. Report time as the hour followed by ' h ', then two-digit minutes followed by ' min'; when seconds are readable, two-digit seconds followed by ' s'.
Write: 12 h 52 min
